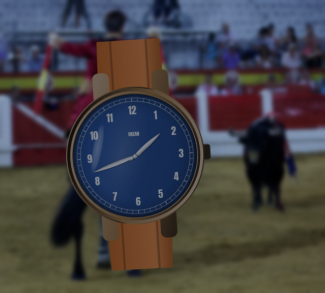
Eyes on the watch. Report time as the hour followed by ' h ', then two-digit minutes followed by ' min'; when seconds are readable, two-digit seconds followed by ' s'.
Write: 1 h 42 min
